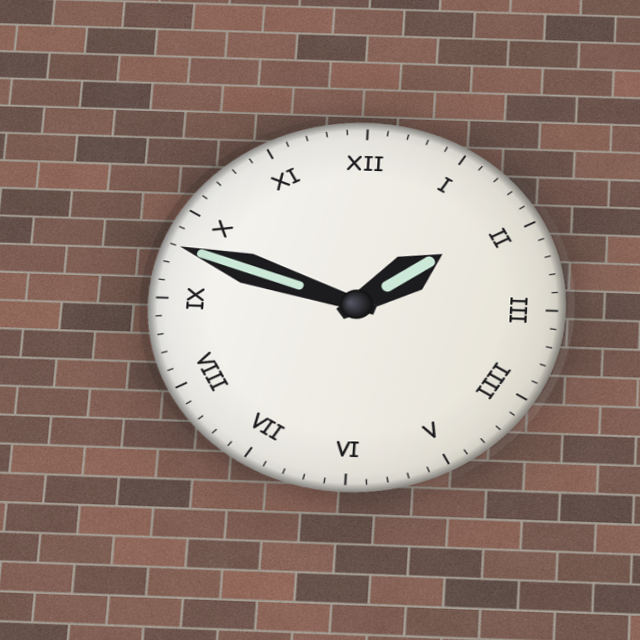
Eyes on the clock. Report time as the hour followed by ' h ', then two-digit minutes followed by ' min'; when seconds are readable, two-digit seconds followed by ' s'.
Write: 1 h 48 min
